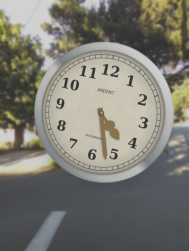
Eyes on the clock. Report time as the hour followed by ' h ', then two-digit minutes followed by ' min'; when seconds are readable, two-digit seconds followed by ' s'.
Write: 4 h 27 min
